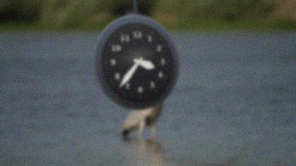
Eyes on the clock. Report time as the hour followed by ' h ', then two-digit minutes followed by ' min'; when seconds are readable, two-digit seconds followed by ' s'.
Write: 3 h 37 min
